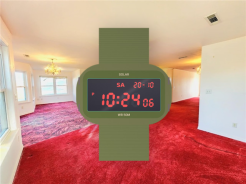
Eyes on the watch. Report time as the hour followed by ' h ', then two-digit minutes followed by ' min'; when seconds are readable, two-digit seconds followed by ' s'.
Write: 10 h 24 min 06 s
